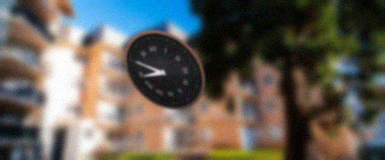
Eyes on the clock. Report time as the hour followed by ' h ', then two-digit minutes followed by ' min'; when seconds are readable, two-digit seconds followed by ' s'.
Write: 8 h 50 min
